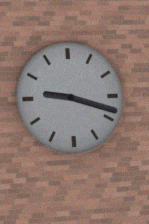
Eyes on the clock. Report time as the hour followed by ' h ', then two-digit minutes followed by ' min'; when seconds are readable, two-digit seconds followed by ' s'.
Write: 9 h 18 min
